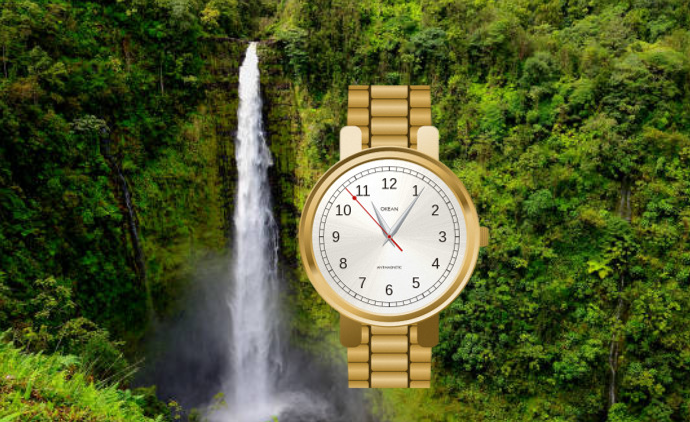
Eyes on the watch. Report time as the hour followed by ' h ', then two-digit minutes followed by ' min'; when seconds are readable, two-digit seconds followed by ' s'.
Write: 11 h 05 min 53 s
